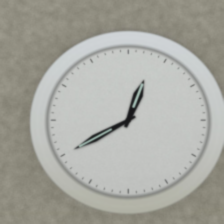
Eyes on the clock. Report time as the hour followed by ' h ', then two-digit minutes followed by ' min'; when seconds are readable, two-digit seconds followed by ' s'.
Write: 12 h 40 min
